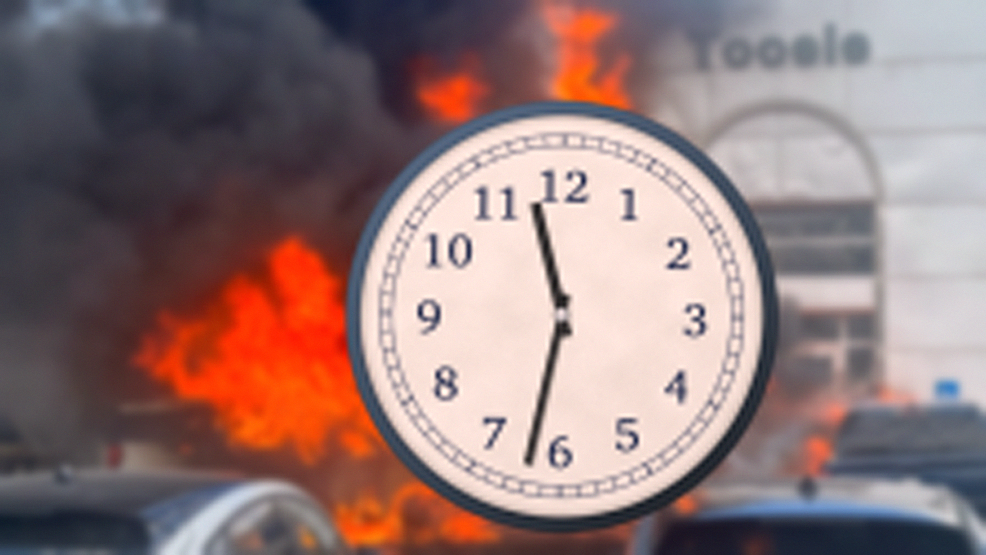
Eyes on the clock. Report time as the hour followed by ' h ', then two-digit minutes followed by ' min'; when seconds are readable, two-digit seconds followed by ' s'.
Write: 11 h 32 min
